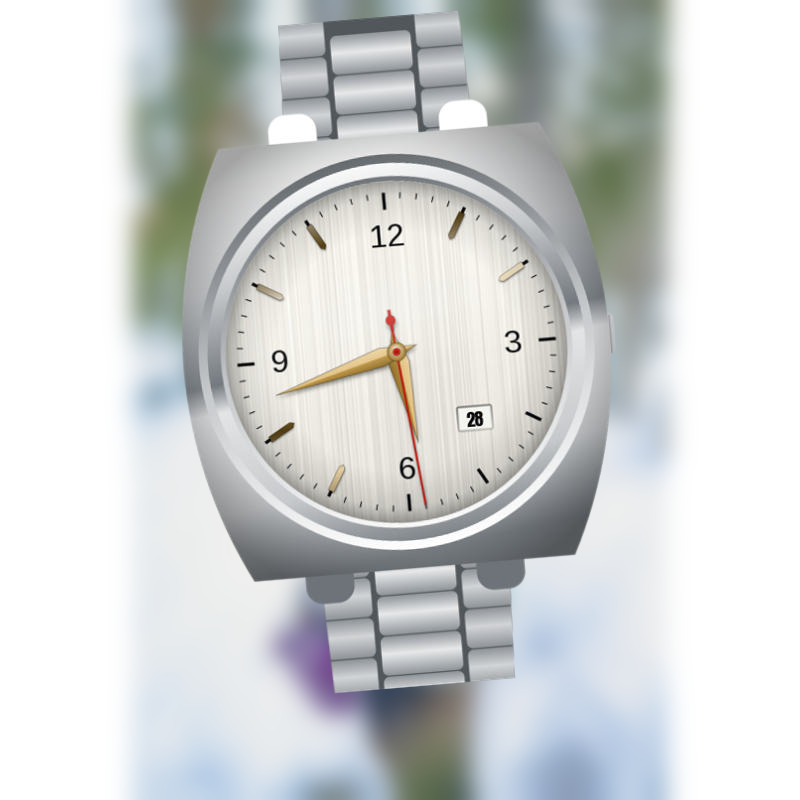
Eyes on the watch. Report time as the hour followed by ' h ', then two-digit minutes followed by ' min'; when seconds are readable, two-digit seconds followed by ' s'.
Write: 5 h 42 min 29 s
